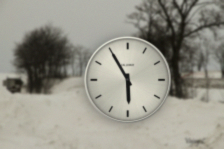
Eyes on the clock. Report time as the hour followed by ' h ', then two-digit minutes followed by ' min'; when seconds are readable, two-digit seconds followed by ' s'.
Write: 5 h 55 min
